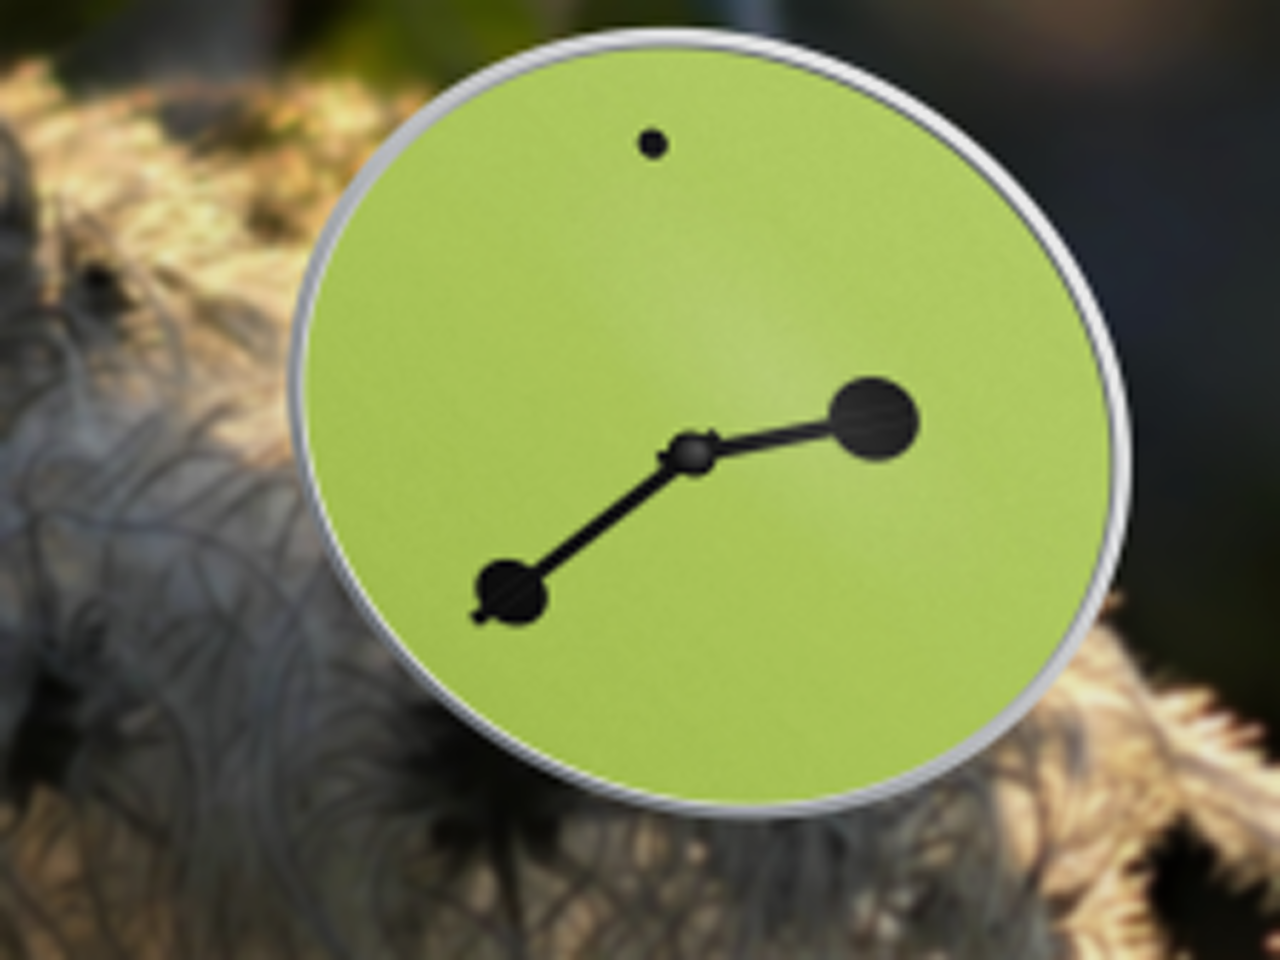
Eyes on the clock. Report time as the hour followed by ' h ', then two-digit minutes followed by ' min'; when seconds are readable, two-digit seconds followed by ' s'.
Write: 2 h 39 min
